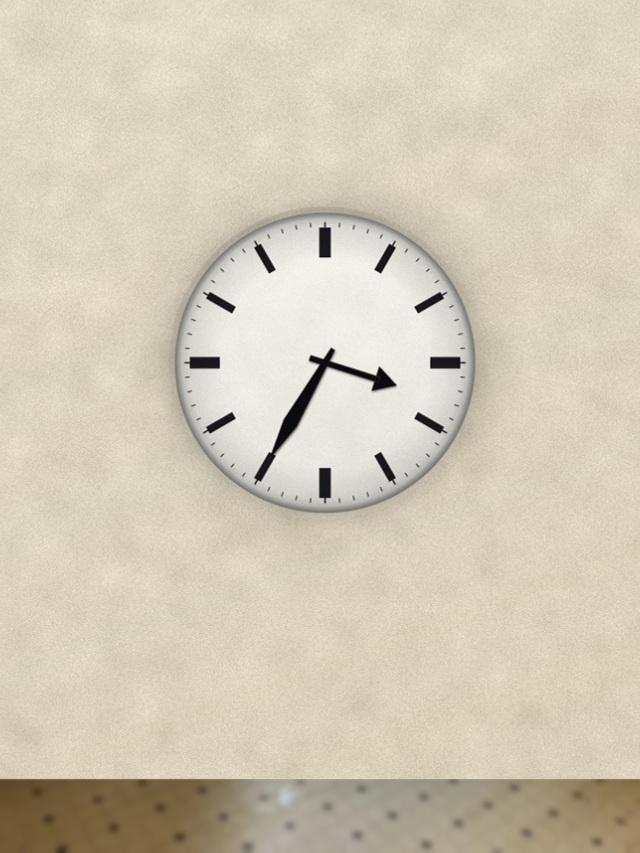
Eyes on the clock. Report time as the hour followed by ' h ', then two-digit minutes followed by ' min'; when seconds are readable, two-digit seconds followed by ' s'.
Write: 3 h 35 min
